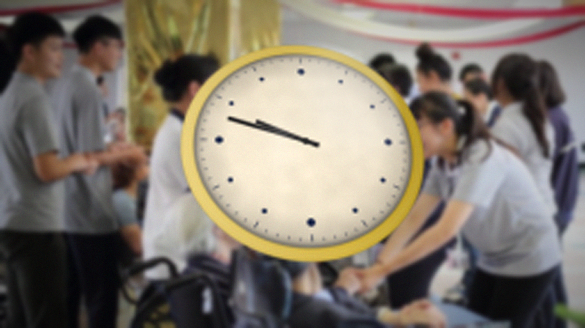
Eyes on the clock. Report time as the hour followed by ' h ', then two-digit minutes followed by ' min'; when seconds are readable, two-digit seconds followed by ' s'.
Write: 9 h 48 min
